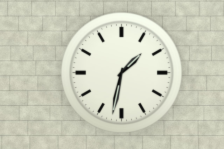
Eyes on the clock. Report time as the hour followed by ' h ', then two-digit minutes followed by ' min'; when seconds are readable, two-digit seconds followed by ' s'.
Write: 1 h 32 min
